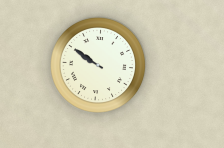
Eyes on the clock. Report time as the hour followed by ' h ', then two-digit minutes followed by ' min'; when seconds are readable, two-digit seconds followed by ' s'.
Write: 9 h 50 min
